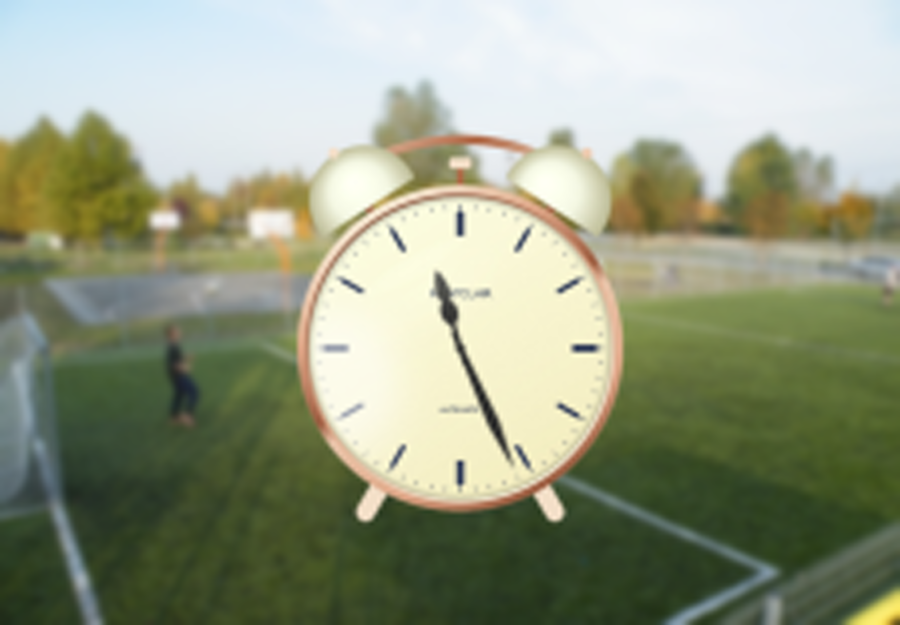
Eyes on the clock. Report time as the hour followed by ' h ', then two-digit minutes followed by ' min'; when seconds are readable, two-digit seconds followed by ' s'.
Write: 11 h 26 min
